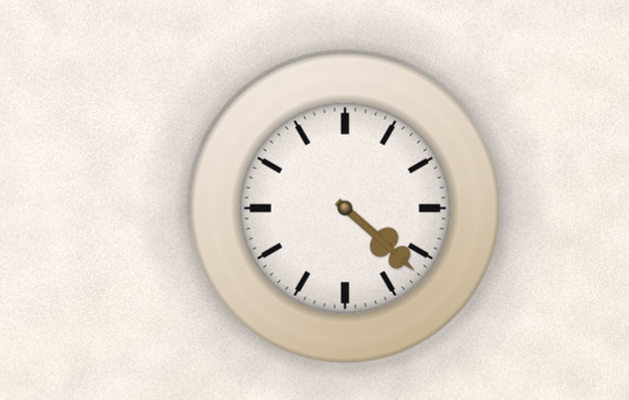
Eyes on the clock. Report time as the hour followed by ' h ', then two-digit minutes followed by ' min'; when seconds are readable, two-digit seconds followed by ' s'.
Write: 4 h 22 min
